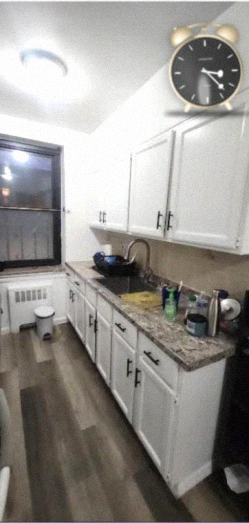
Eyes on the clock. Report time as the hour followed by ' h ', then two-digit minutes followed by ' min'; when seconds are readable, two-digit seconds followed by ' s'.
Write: 3 h 23 min
